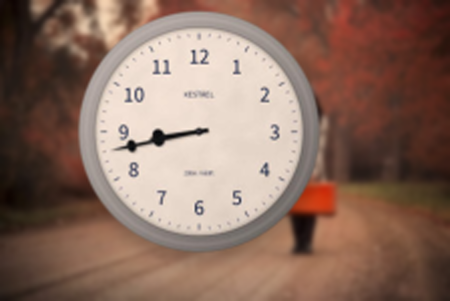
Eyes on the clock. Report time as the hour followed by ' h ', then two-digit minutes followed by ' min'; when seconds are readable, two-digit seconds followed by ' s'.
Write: 8 h 43 min
